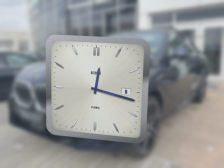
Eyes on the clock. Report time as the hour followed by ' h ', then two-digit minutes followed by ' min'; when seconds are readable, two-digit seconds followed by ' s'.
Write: 12 h 17 min
